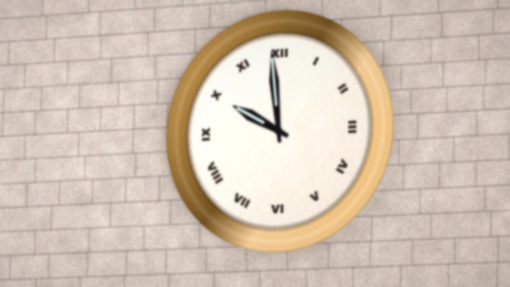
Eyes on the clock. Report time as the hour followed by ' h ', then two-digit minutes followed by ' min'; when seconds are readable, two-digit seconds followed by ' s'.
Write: 9 h 59 min
